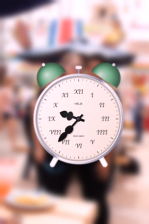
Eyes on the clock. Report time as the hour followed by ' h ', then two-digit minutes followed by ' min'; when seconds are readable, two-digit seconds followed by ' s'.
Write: 9 h 37 min
